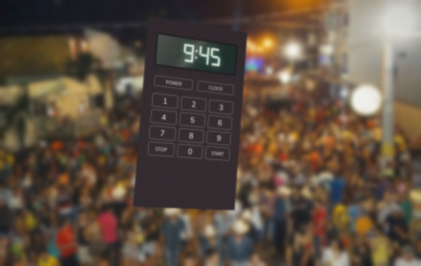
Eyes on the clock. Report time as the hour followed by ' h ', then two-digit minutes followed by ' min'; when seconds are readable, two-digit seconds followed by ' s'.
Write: 9 h 45 min
